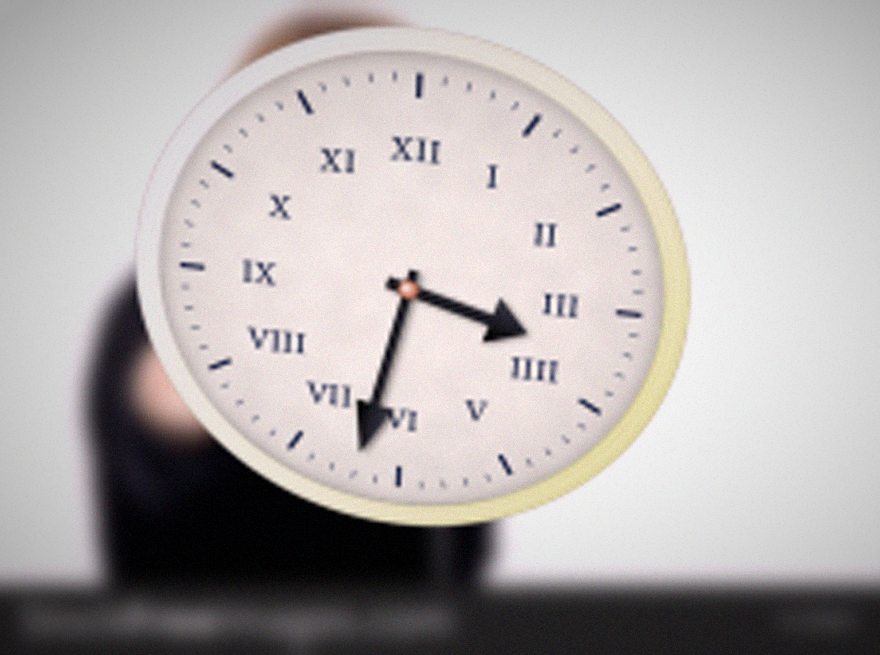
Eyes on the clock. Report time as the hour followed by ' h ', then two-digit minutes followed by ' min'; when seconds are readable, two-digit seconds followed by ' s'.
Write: 3 h 32 min
